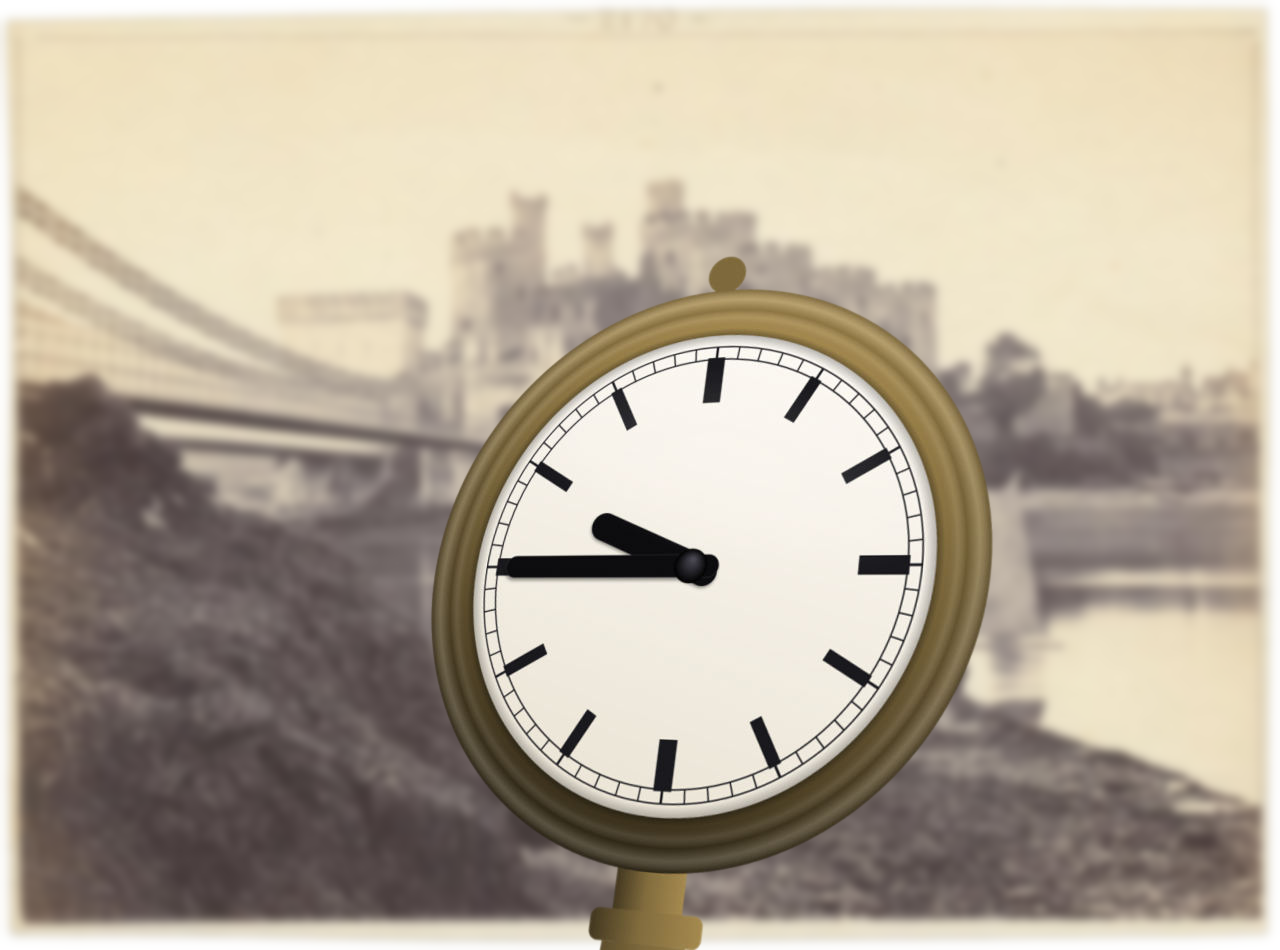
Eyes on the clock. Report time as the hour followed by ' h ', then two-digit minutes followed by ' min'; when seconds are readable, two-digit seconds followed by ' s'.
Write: 9 h 45 min
